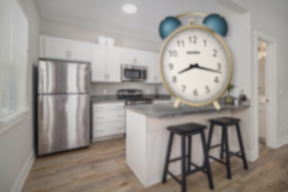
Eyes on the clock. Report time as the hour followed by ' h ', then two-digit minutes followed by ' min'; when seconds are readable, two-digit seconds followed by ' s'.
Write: 8 h 17 min
